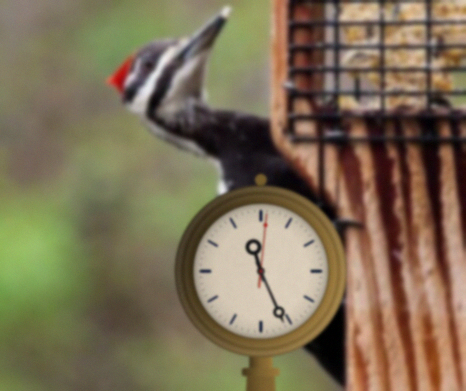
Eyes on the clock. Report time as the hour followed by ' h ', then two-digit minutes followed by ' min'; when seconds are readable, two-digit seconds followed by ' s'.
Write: 11 h 26 min 01 s
